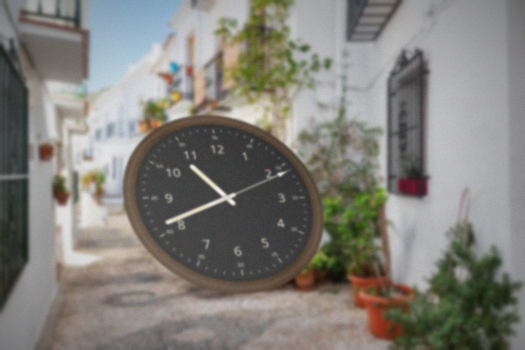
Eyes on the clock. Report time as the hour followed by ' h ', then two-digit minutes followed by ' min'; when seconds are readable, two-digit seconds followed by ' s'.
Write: 10 h 41 min 11 s
